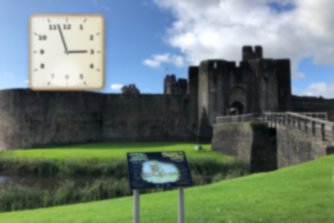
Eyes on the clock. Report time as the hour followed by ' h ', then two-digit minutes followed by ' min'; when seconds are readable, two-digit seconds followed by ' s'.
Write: 2 h 57 min
